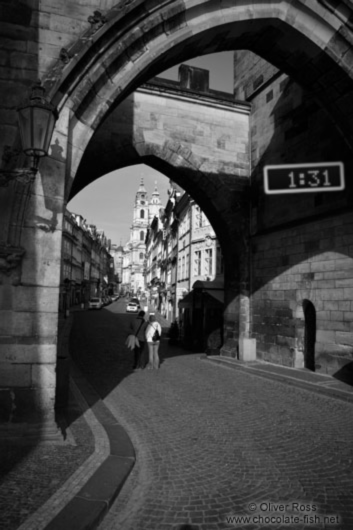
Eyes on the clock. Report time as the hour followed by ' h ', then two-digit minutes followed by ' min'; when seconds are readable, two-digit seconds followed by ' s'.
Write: 1 h 31 min
